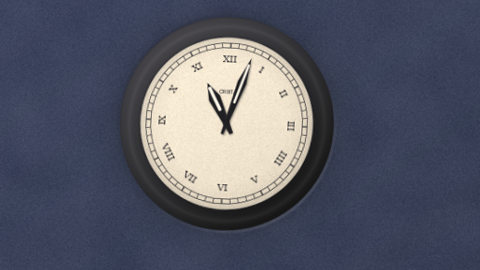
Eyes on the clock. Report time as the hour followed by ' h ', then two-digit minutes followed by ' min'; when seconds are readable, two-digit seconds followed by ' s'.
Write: 11 h 03 min
